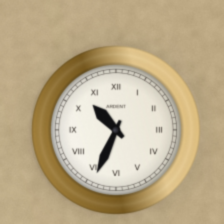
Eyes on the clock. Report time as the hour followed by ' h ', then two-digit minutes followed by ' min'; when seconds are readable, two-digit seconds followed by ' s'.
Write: 10 h 34 min
